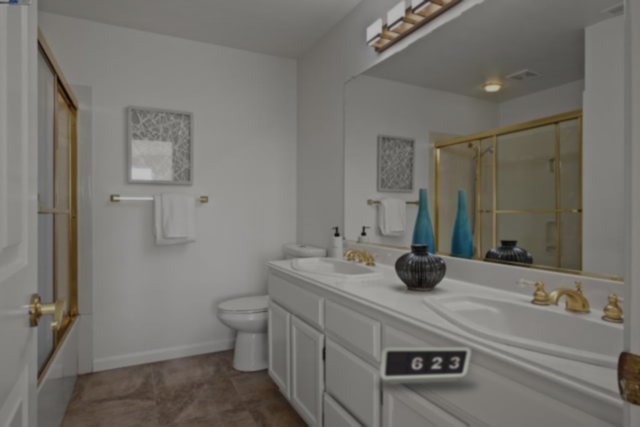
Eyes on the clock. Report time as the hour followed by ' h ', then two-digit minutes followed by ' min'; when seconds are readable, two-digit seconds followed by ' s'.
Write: 6 h 23 min
